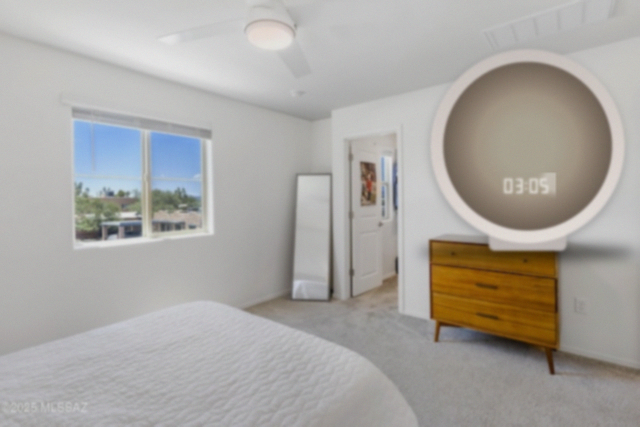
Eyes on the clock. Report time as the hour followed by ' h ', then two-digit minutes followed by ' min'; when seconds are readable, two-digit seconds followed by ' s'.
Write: 3 h 05 min
